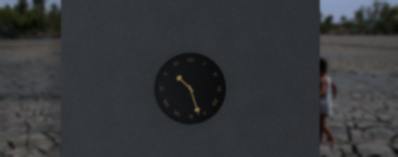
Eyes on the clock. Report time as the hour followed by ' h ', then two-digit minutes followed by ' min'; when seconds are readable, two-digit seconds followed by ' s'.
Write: 10 h 27 min
